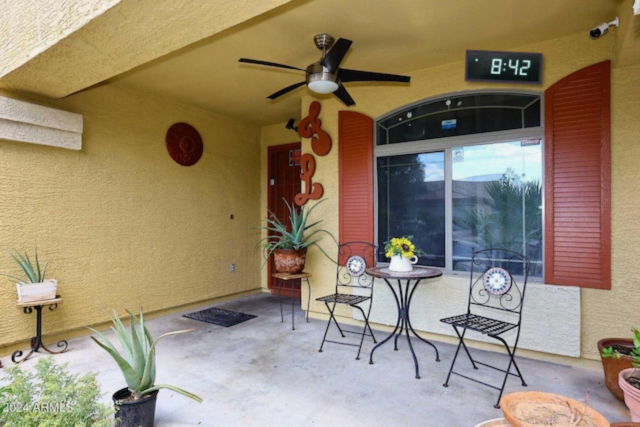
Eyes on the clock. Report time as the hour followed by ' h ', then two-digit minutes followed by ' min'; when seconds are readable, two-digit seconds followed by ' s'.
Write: 8 h 42 min
